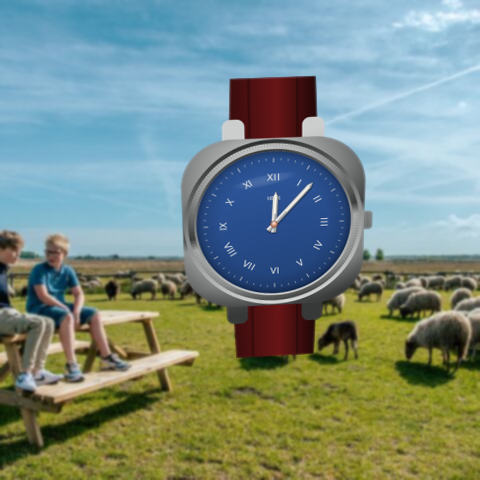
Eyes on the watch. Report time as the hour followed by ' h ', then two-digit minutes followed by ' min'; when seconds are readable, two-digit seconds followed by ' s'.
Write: 12 h 07 min
